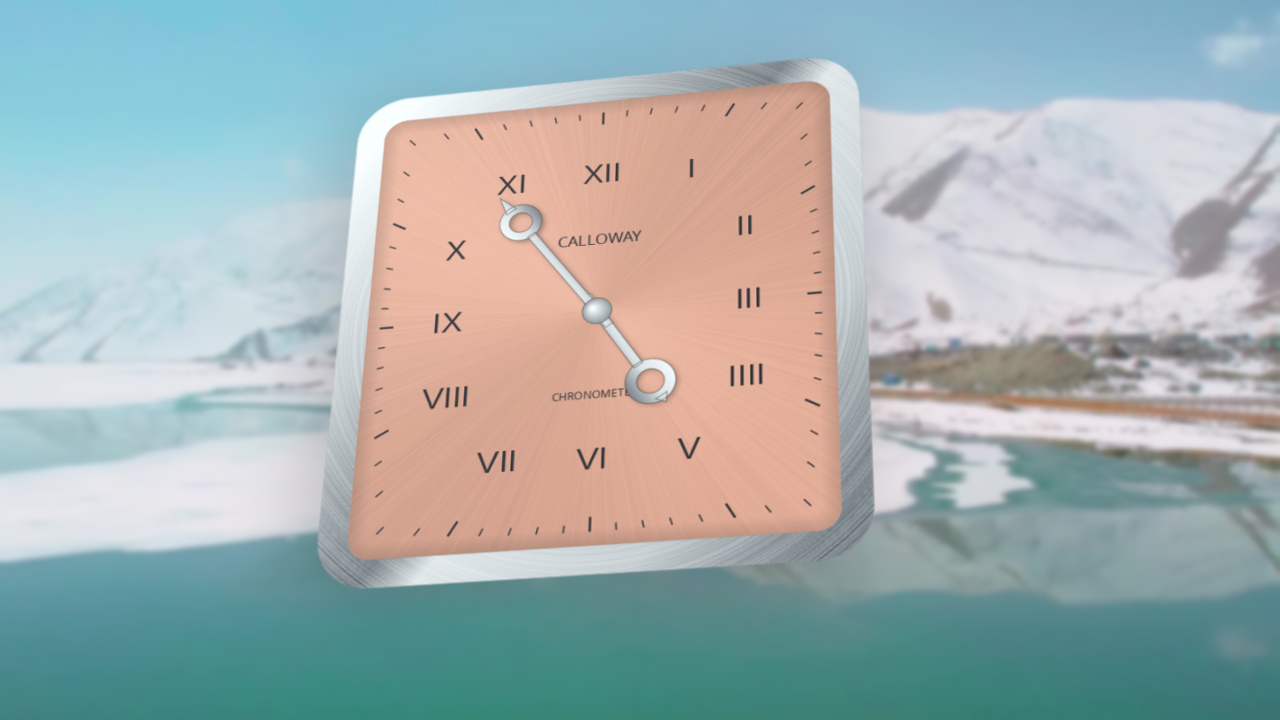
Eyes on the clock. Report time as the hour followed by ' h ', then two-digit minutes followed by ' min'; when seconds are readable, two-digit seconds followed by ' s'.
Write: 4 h 54 min
